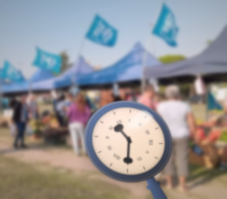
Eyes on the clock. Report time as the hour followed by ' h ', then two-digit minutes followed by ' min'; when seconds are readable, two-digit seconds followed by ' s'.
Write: 11 h 35 min
